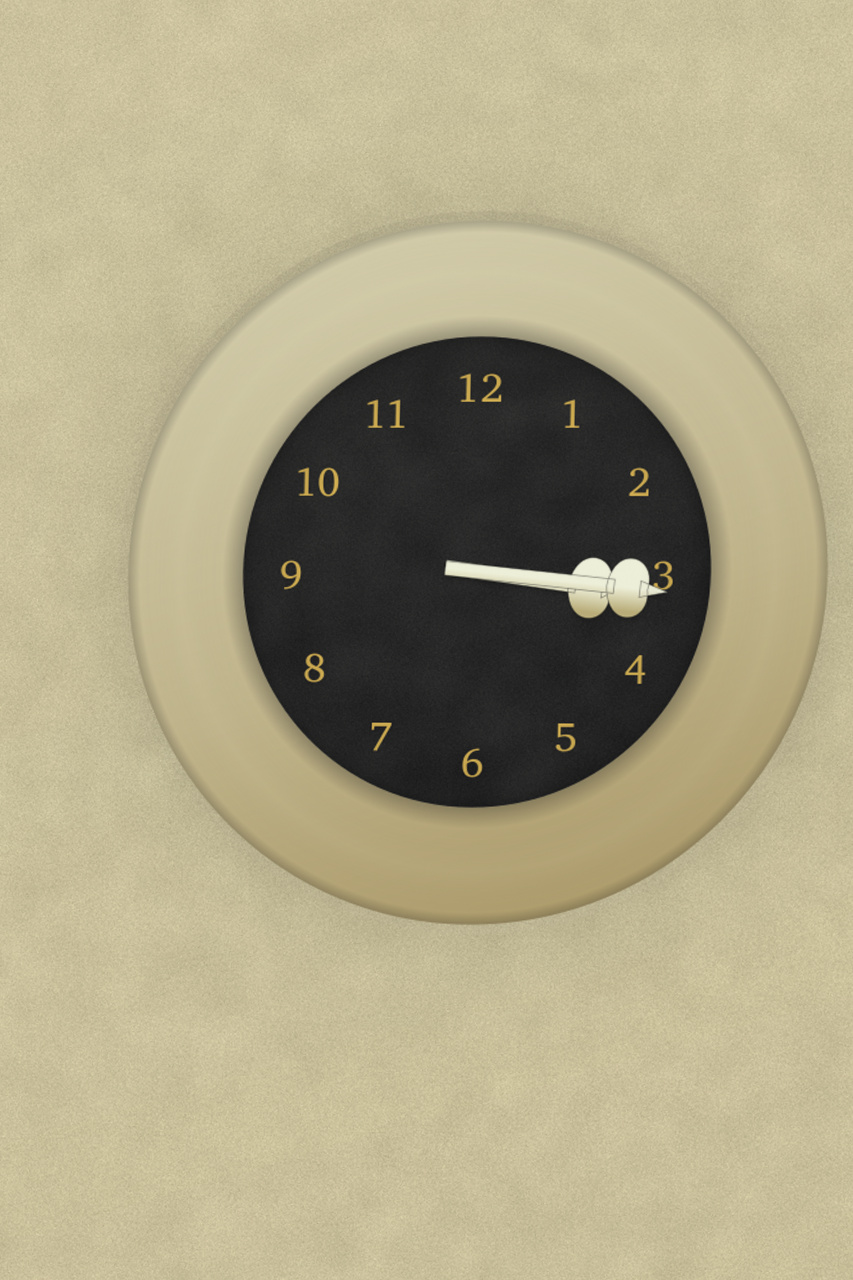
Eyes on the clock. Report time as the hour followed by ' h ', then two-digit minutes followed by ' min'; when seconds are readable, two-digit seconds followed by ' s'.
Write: 3 h 16 min
